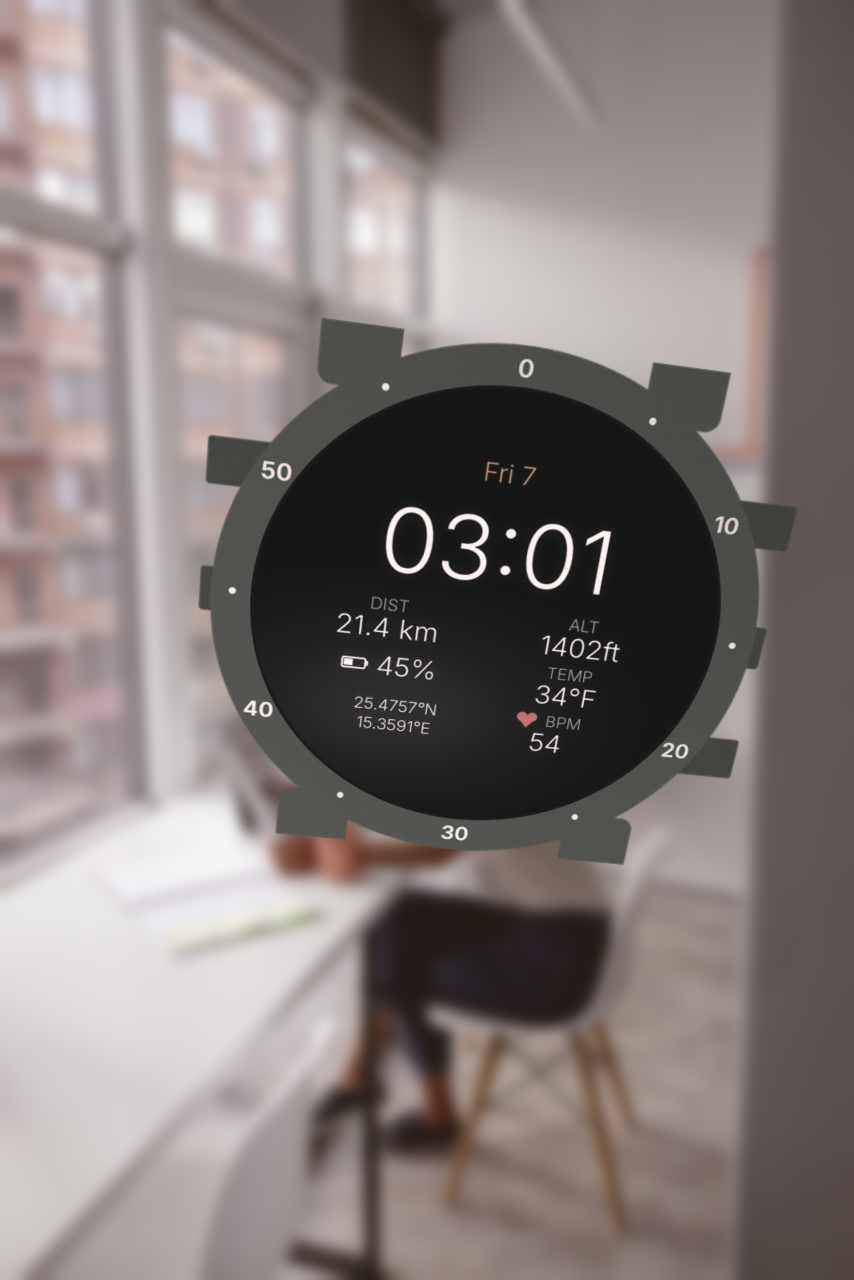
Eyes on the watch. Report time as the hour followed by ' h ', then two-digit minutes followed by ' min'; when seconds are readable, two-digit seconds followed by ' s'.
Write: 3 h 01 min
